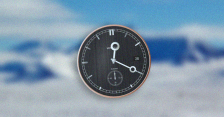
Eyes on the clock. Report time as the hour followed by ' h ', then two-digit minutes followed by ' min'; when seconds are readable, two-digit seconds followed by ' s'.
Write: 12 h 20 min
